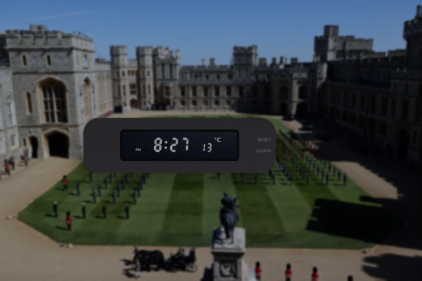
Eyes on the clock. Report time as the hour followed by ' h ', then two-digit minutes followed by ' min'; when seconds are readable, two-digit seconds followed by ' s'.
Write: 8 h 27 min
